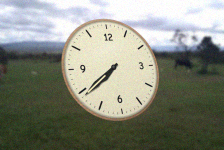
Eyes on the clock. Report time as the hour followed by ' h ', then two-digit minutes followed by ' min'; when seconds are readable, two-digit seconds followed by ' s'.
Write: 7 h 39 min
